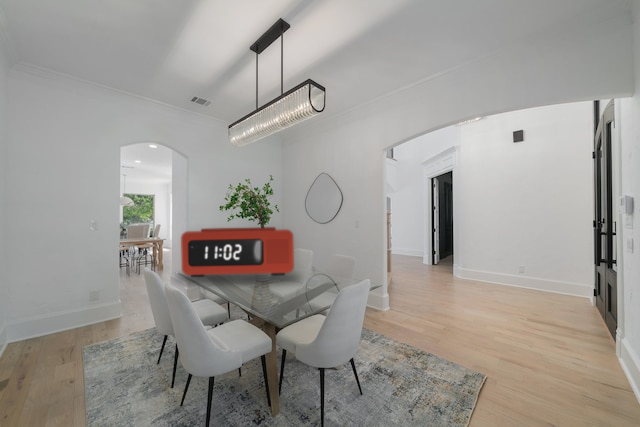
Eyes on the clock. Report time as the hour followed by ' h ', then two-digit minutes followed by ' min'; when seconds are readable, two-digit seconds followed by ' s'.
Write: 11 h 02 min
